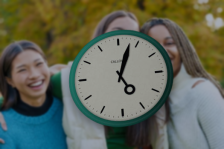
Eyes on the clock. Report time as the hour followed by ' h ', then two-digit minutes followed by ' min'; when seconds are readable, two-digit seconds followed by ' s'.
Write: 5 h 03 min
